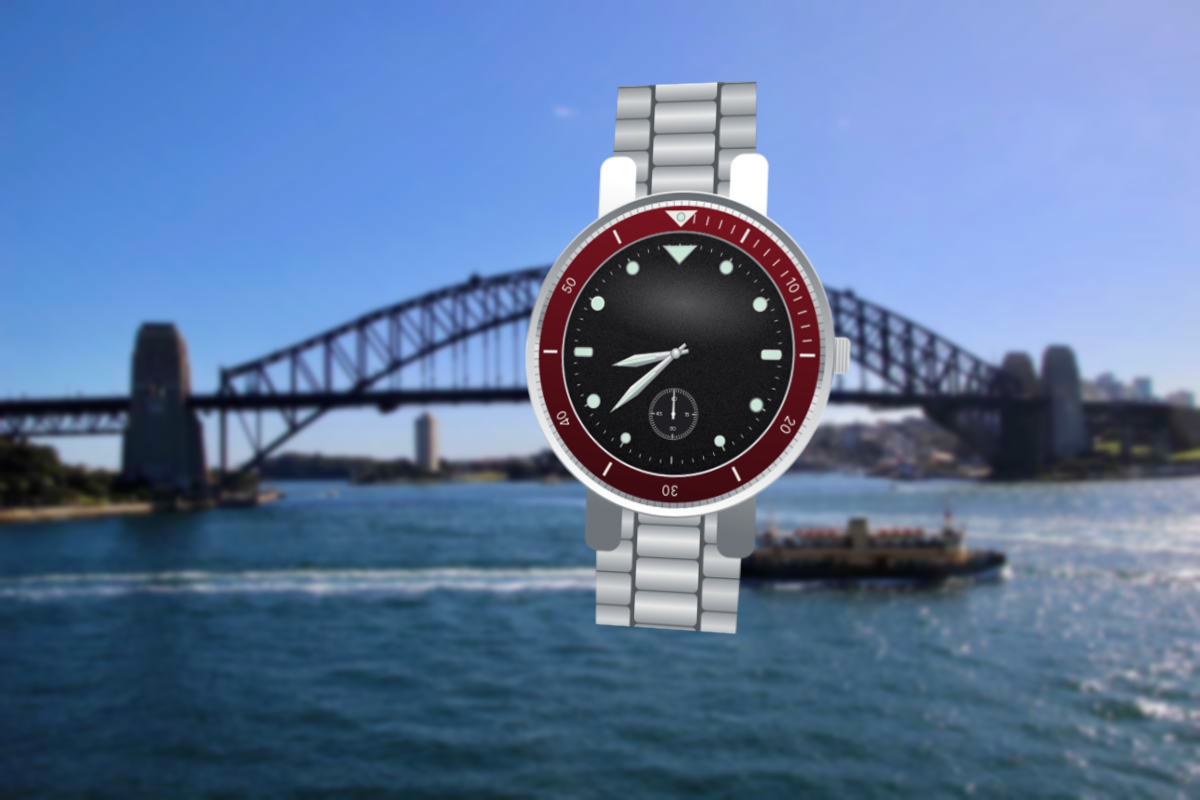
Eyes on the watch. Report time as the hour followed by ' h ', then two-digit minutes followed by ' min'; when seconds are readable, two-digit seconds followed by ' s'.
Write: 8 h 38 min
